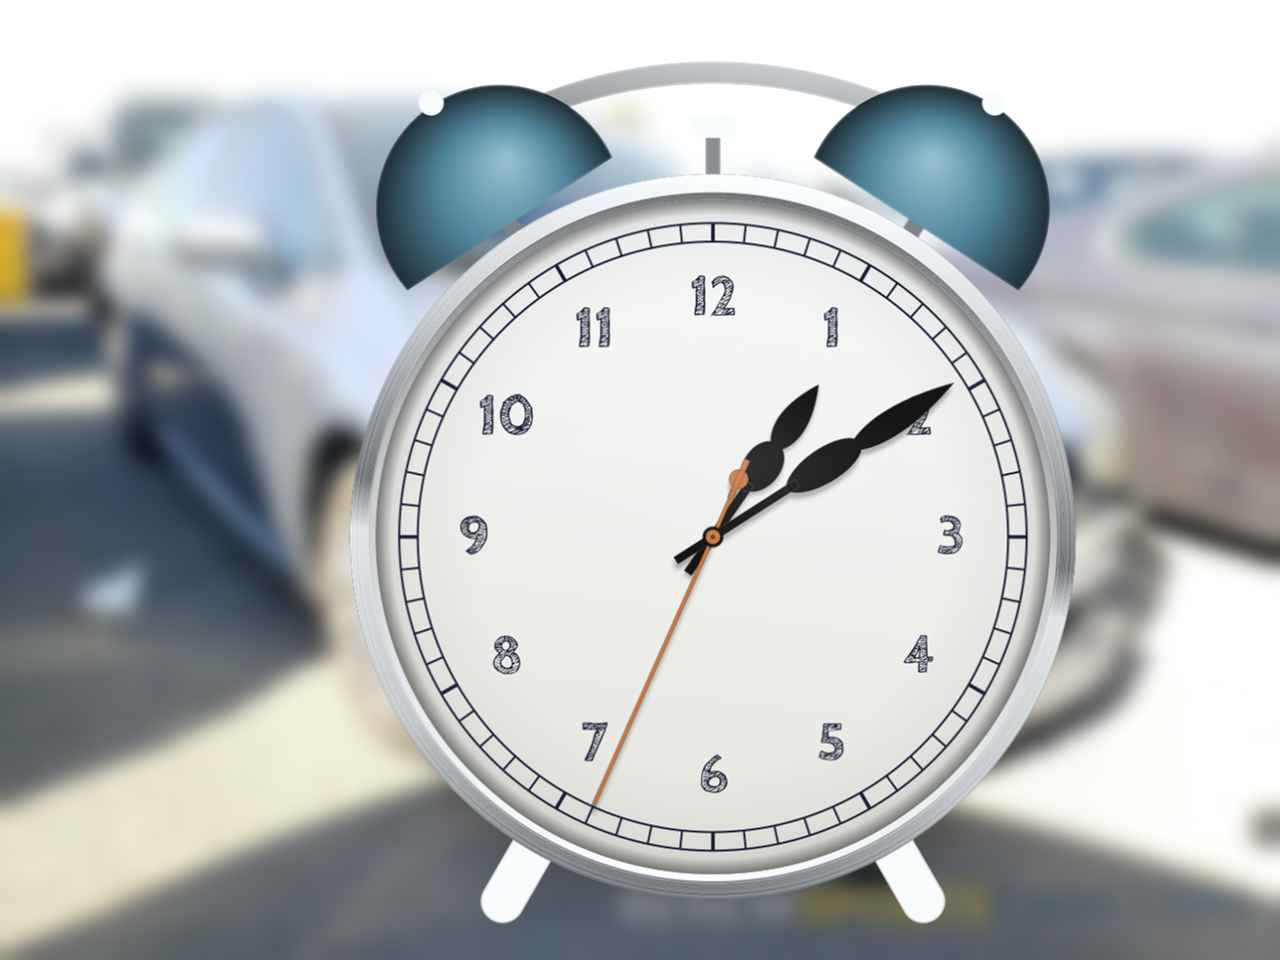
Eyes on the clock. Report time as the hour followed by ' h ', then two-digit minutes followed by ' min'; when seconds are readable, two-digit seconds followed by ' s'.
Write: 1 h 09 min 34 s
